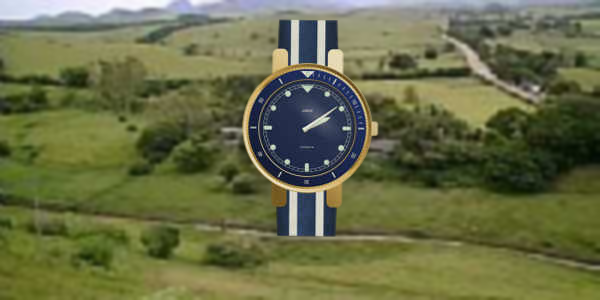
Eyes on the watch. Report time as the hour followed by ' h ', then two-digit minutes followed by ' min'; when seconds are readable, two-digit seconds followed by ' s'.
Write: 2 h 09 min
